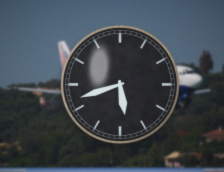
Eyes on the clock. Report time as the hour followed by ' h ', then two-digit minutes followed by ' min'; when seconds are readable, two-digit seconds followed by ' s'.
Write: 5 h 42 min
